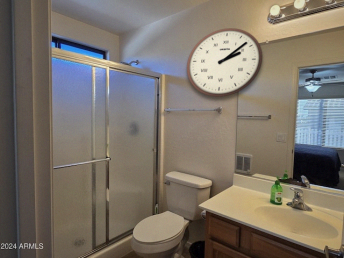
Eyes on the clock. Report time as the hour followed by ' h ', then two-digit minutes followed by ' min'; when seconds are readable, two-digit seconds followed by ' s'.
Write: 2 h 08 min
